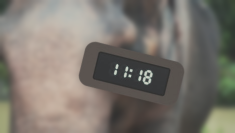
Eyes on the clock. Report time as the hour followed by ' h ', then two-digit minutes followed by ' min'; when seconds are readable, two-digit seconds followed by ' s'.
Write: 11 h 18 min
